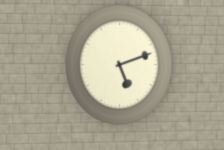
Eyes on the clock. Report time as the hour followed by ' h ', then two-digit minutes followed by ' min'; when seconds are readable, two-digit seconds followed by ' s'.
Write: 5 h 12 min
